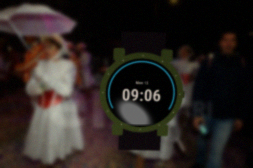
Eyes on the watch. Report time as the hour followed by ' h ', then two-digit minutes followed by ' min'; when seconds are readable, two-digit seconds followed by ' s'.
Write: 9 h 06 min
